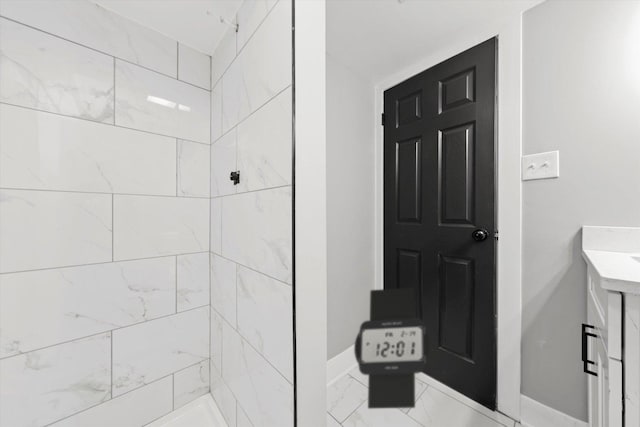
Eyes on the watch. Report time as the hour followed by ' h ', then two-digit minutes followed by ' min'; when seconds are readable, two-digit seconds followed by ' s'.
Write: 12 h 01 min
